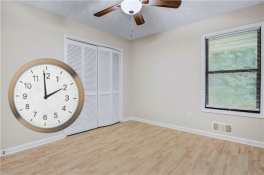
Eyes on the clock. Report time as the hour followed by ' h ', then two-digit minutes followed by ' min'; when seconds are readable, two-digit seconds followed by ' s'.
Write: 1 h 59 min
